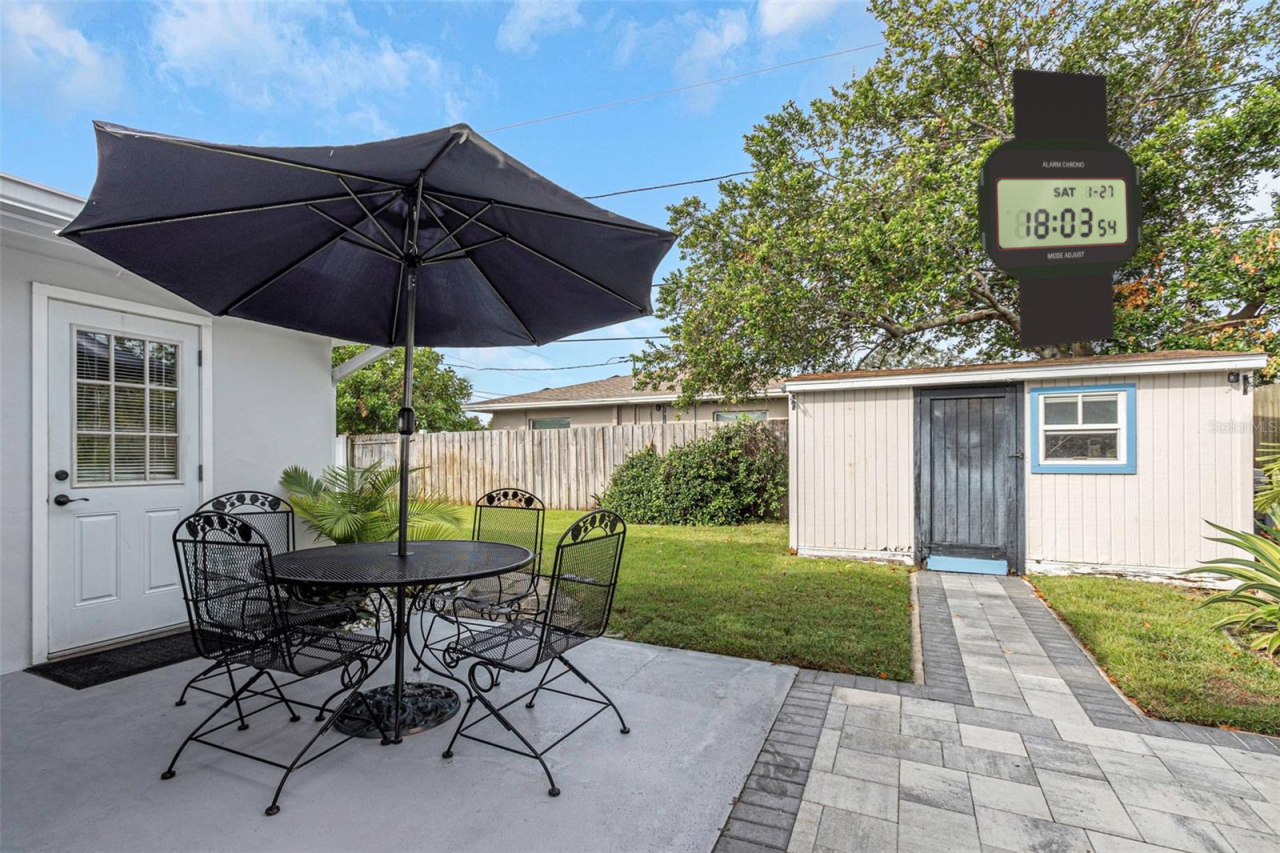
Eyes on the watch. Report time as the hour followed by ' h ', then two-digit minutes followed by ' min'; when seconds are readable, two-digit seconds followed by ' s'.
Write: 18 h 03 min 54 s
